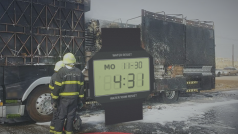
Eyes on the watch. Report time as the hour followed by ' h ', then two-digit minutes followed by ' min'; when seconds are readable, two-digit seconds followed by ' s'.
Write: 4 h 31 min
